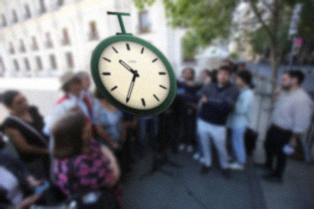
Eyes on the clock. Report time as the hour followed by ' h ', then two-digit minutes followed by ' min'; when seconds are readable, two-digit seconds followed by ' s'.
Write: 10 h 35 min
